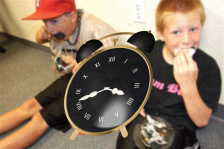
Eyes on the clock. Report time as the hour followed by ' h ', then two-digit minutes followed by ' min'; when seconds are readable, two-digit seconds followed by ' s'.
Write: 3 h 42 min
